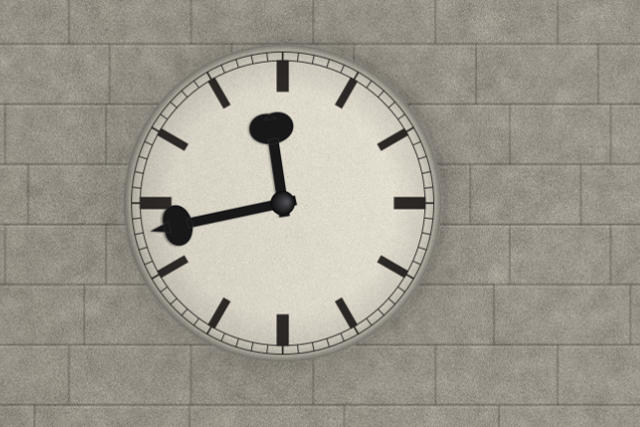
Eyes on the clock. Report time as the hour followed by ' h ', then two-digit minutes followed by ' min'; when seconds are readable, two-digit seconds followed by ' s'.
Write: 11 h 43 min
